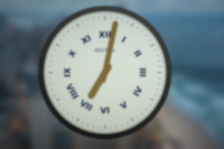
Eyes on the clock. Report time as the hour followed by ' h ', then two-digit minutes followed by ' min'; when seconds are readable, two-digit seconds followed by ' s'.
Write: 7 h 02 min
